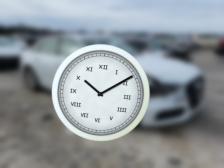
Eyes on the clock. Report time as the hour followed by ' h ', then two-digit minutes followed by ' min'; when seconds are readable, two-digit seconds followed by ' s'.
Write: 10 h 09 min
